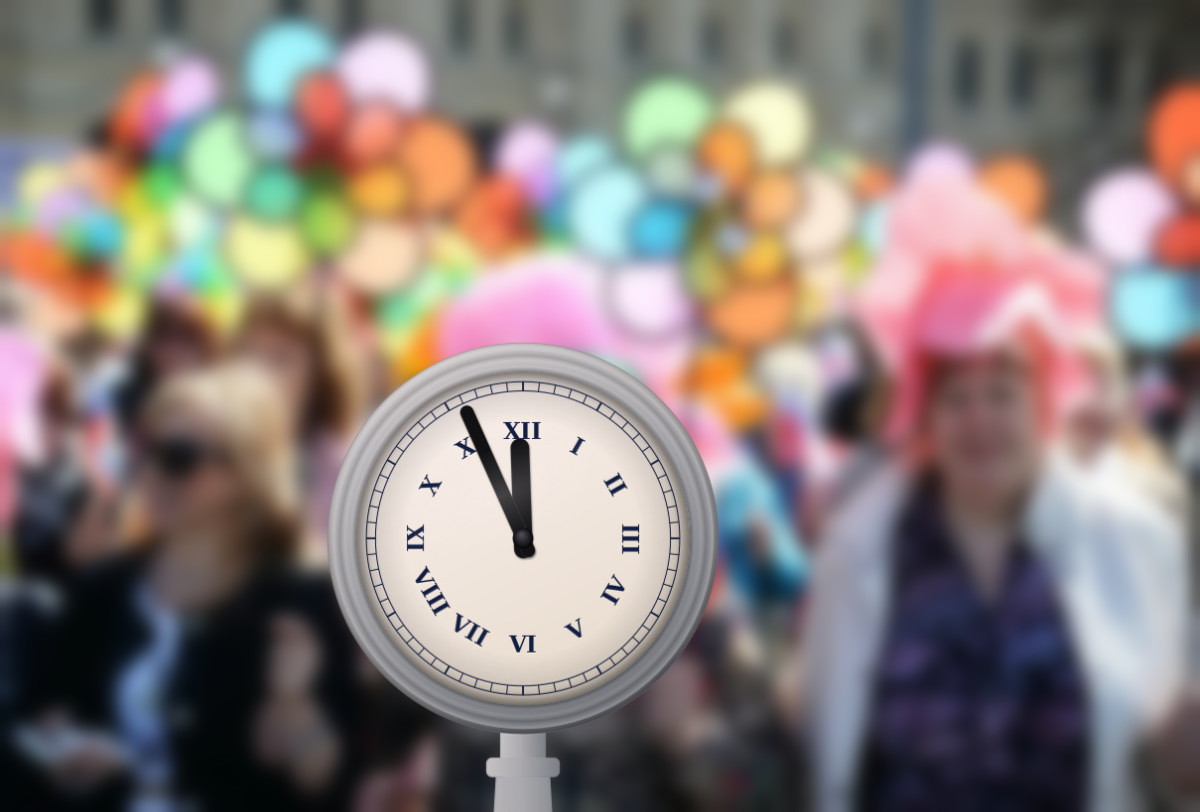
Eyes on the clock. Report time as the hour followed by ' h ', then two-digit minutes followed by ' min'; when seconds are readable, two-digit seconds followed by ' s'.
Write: 11 h 56 min
